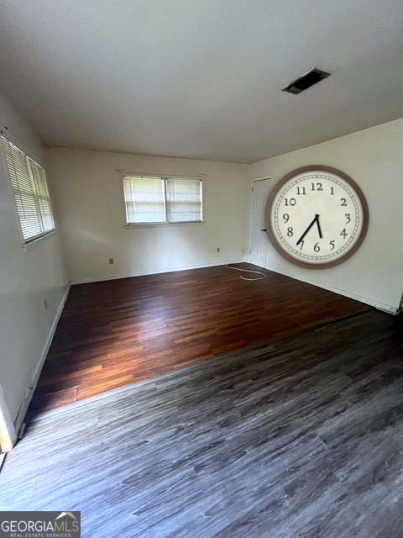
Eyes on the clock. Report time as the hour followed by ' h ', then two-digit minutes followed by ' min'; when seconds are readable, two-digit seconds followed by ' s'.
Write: 5 h 36 min
